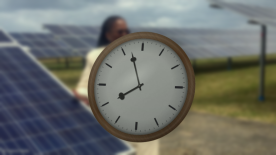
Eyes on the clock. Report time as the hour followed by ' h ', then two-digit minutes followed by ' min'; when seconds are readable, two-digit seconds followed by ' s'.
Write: 7 h 57 min
